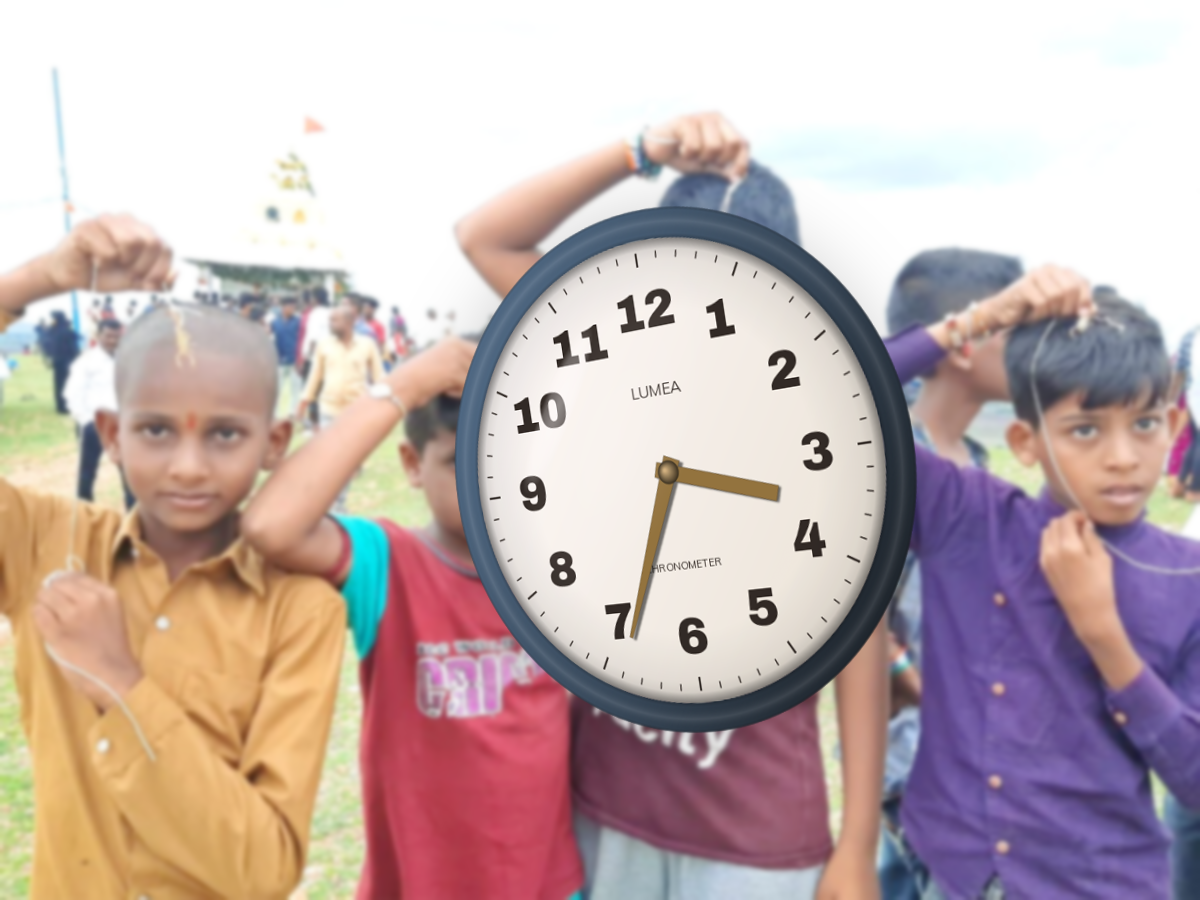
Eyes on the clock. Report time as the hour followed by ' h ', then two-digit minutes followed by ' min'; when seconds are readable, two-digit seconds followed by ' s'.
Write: 3 h 34 min
